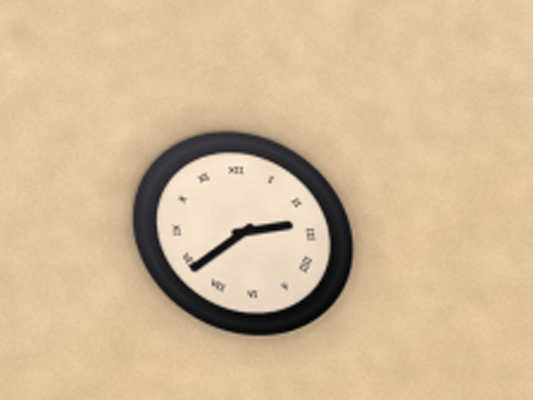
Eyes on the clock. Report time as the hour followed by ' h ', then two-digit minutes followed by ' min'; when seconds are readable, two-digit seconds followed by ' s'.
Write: 2 h 39 min
